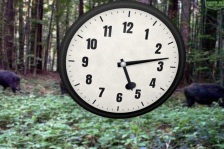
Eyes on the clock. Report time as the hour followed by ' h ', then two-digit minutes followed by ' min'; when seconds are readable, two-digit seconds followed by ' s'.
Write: 5 h 13 min
